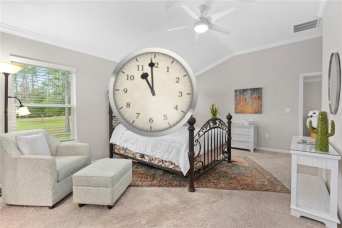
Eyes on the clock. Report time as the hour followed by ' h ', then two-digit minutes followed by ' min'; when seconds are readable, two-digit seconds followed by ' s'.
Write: 10 h 59 min
